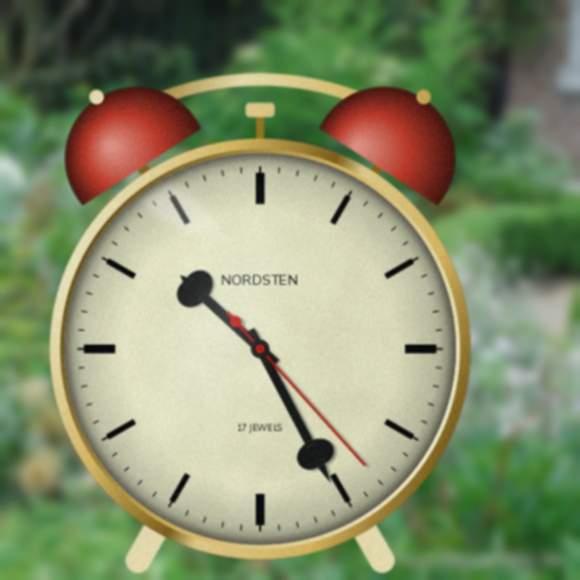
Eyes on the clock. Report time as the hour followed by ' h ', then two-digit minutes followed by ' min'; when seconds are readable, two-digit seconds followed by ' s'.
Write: 10 h 25 min 23 s
